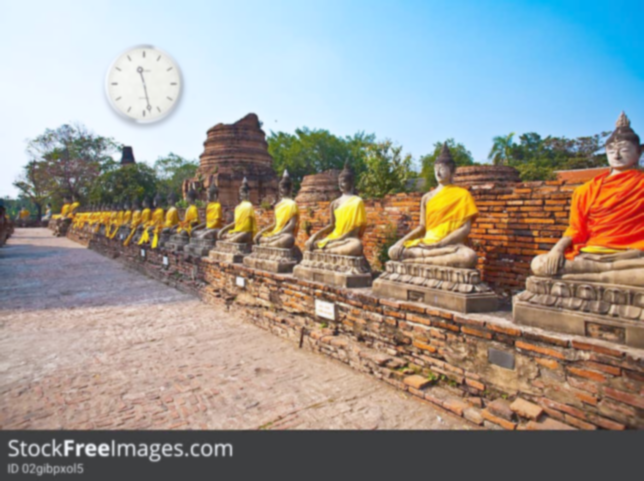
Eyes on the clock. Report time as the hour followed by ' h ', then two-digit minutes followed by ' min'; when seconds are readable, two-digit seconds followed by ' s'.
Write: 11 h 28 min
